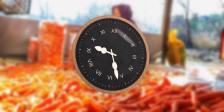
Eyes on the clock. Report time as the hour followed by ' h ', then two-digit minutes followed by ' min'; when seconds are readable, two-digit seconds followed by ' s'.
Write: 9 h 27 min
